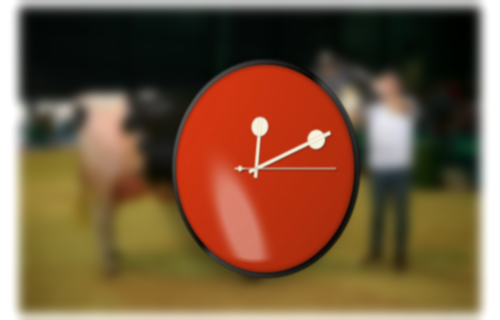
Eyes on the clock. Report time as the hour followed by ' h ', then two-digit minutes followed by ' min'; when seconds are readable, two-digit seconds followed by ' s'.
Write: 12 h 11 min 15 s
